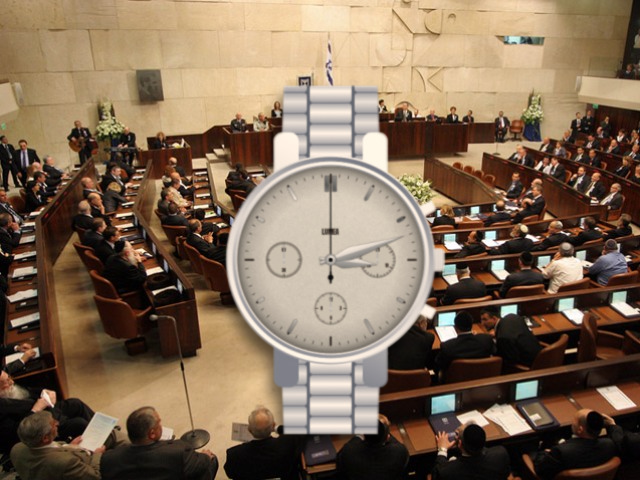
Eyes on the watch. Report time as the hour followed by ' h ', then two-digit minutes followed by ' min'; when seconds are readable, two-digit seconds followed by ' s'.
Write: 3 h 12 min
